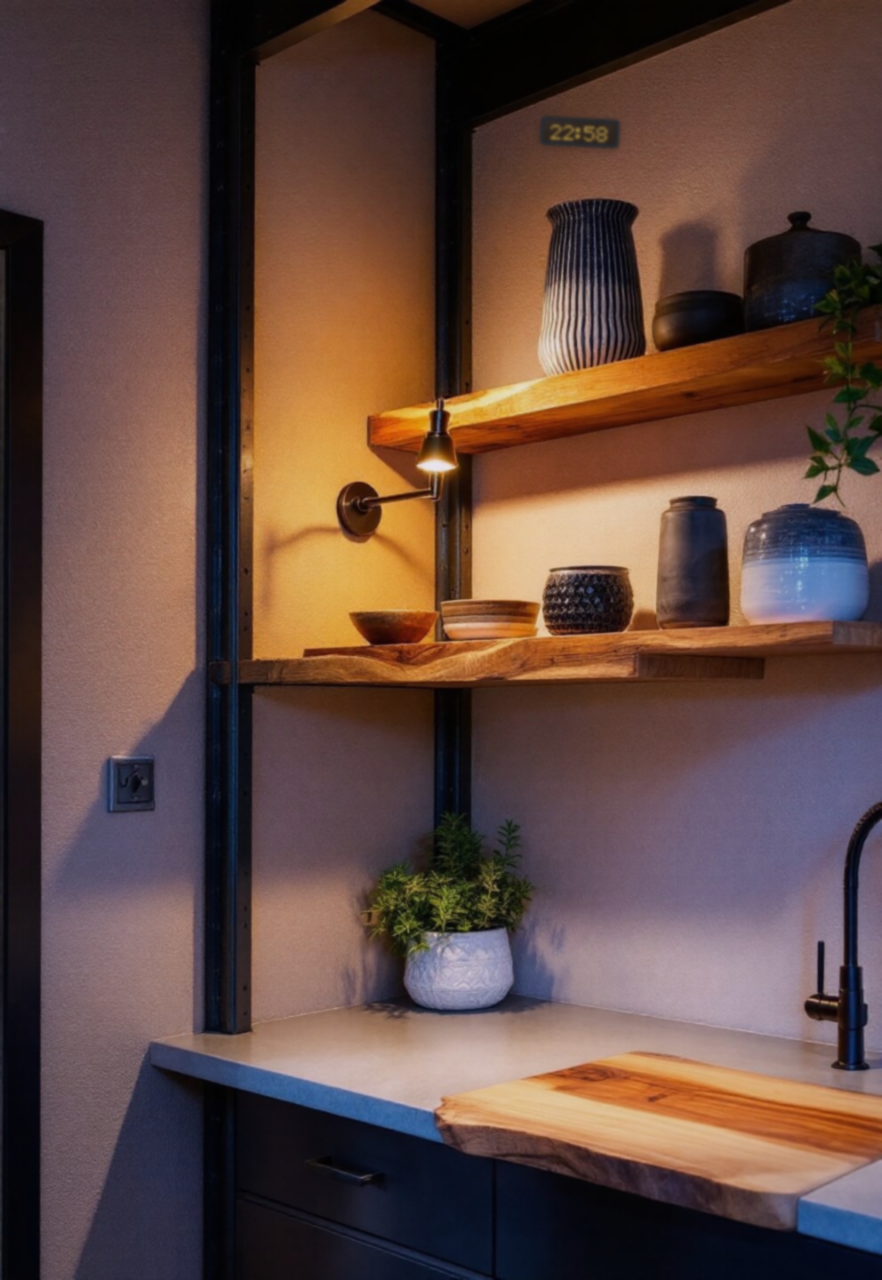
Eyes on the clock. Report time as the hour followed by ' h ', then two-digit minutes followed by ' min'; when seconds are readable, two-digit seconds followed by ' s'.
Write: 22 h 58 min
